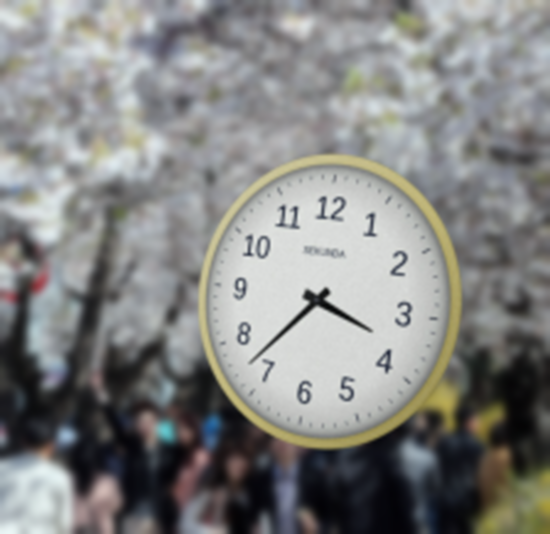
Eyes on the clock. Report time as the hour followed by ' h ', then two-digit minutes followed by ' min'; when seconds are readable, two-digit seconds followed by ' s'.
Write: 3 h 37 min
